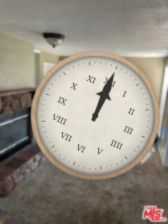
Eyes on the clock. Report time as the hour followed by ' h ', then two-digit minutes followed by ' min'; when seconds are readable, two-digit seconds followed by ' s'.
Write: 12 h 00 min
